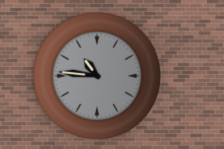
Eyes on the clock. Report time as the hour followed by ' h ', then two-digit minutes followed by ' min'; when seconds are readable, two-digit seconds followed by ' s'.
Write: 10 h 46 min
